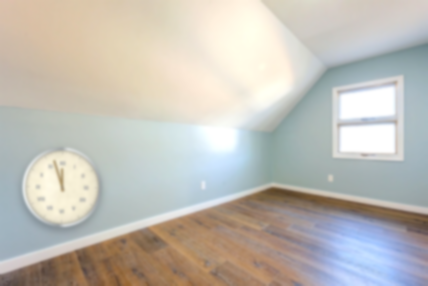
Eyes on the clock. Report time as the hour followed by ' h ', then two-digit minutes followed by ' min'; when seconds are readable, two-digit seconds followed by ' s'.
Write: 11 h 57 min
